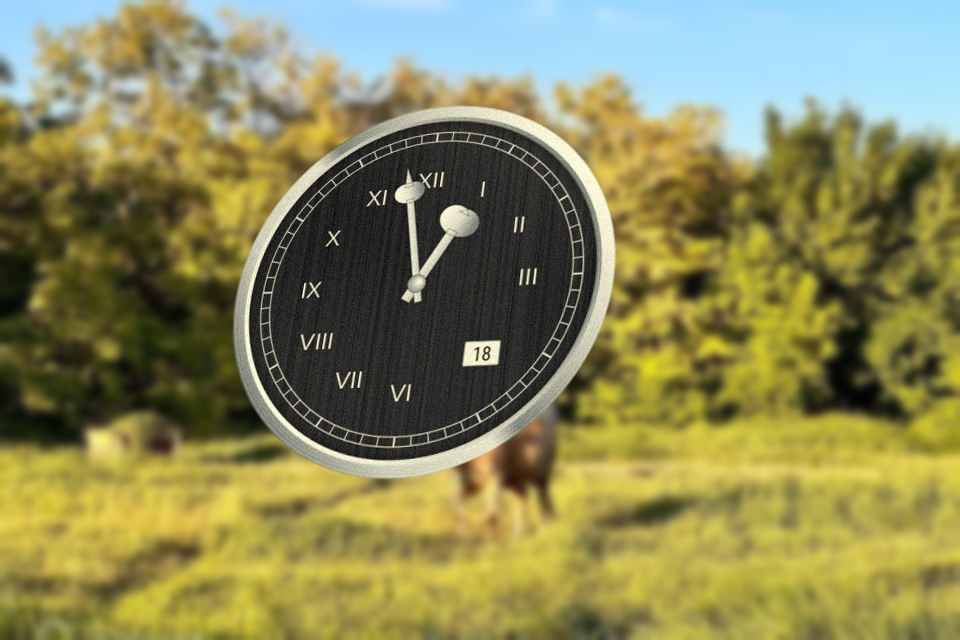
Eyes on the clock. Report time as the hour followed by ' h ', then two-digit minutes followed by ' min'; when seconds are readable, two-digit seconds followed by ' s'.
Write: 12 h 58 min
